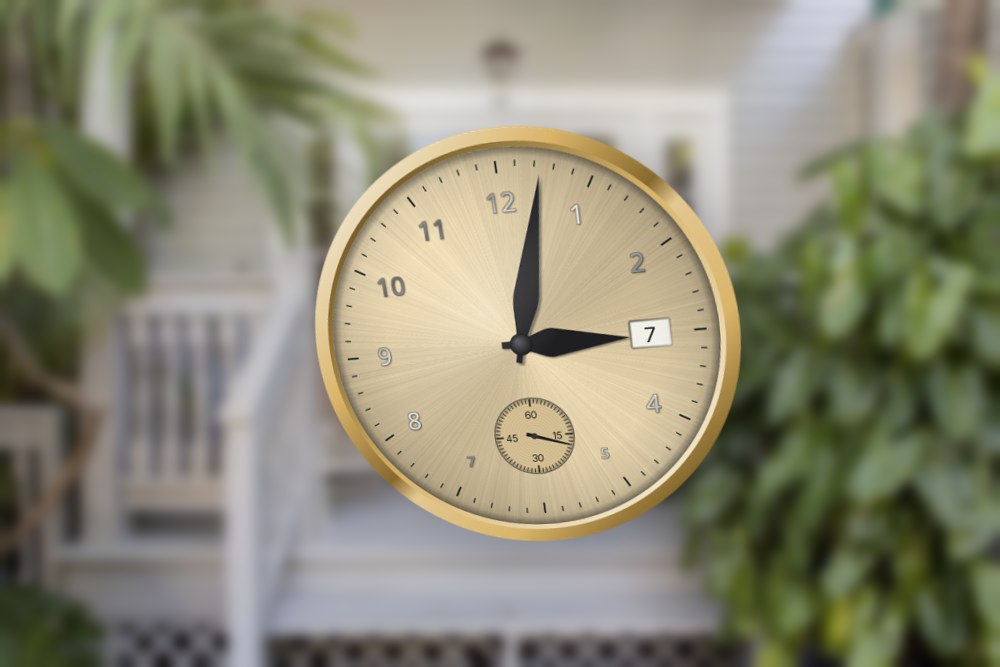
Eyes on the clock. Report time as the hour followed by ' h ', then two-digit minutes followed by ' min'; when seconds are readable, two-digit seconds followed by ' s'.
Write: 3 h 02 min 18 s
